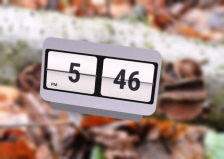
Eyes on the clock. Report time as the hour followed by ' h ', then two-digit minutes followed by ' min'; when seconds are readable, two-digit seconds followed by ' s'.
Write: 5 h 46 min
